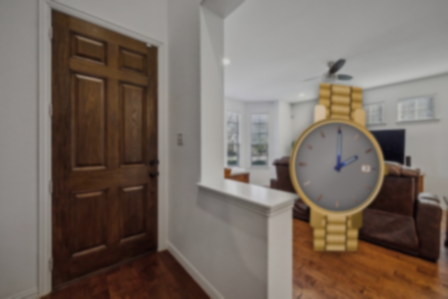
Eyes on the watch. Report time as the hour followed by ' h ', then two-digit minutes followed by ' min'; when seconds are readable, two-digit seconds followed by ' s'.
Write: 2 h 00 min
